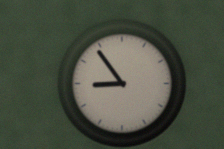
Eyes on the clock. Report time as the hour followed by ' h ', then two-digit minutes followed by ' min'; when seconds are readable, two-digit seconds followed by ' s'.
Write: 8 h 54 min
